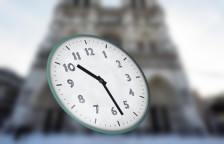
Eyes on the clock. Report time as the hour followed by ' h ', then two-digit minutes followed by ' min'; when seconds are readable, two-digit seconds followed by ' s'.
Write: 10 h 28 min
